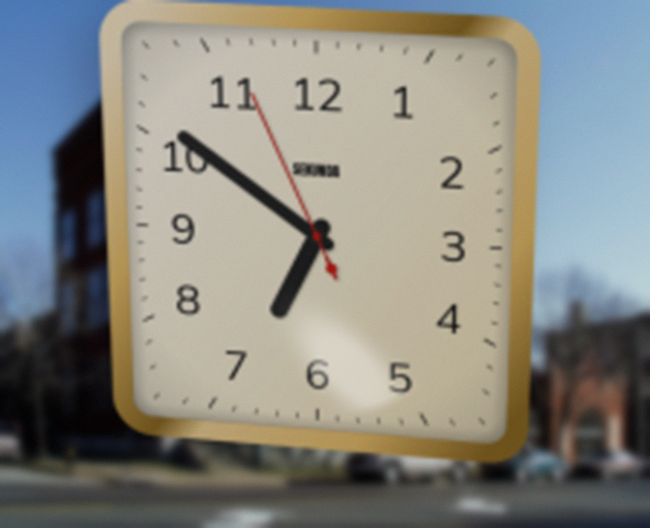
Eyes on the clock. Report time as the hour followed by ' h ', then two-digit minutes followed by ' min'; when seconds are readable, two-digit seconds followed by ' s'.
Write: 6 h 50 min 56 s
